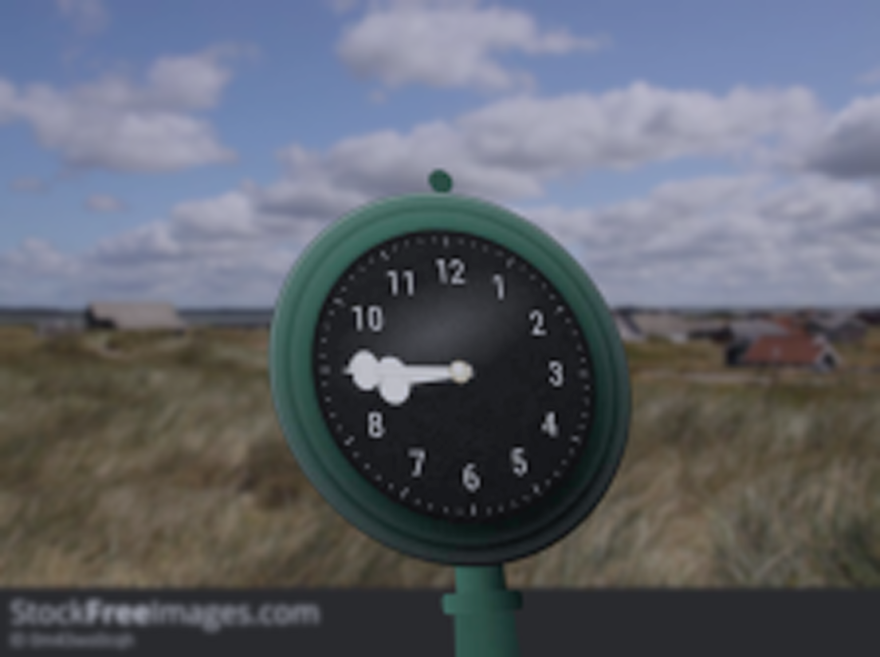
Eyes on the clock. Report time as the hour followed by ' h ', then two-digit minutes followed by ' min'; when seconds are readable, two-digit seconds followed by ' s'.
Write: 8 h 45 min
